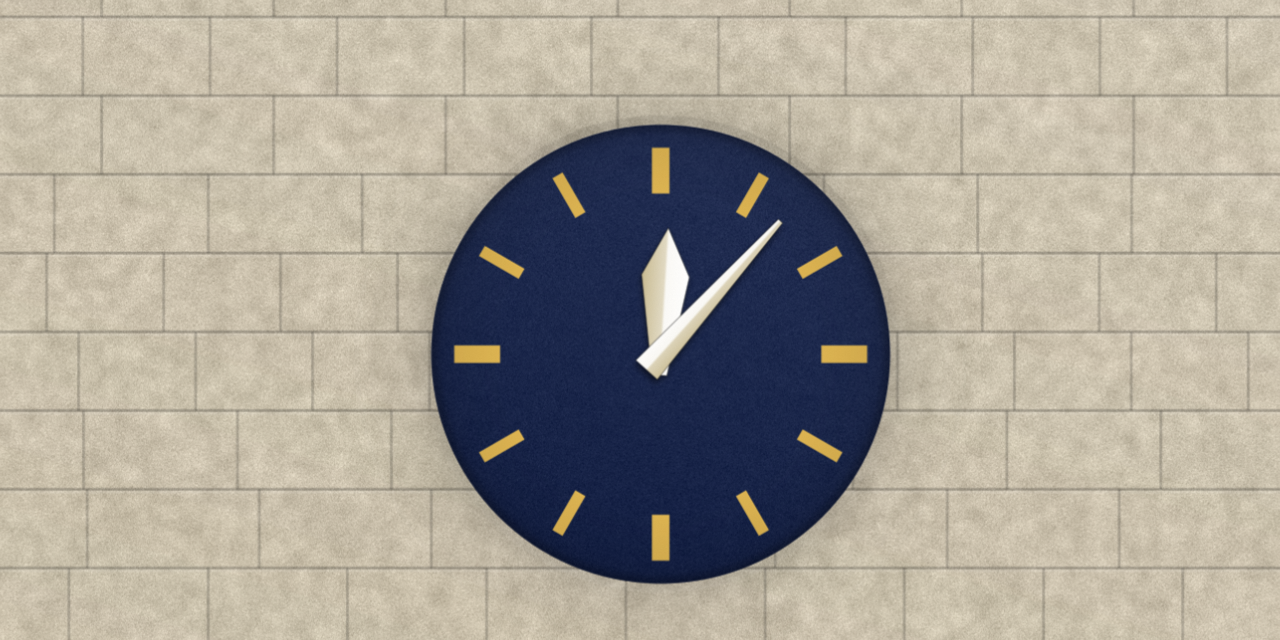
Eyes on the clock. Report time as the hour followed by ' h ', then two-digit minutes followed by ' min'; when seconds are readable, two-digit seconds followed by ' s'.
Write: 12 h 07 min
